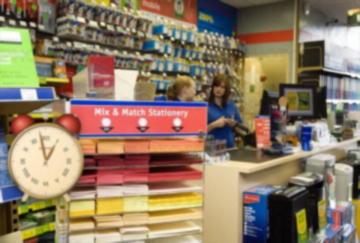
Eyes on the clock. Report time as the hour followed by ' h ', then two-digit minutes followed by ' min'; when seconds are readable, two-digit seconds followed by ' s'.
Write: 12 h 58 min
